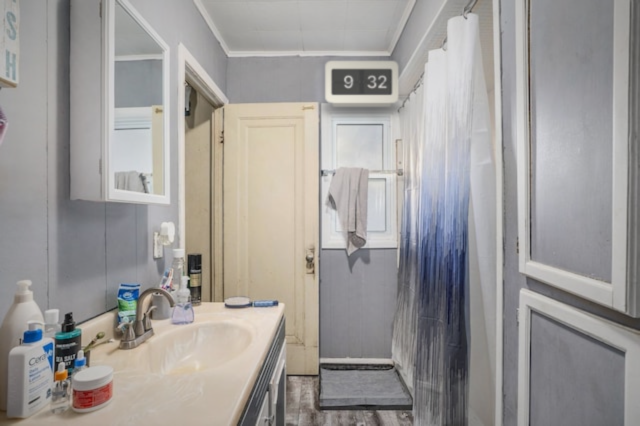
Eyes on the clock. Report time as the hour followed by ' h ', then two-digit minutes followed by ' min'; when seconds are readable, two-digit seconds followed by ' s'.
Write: 9 h 32 min
